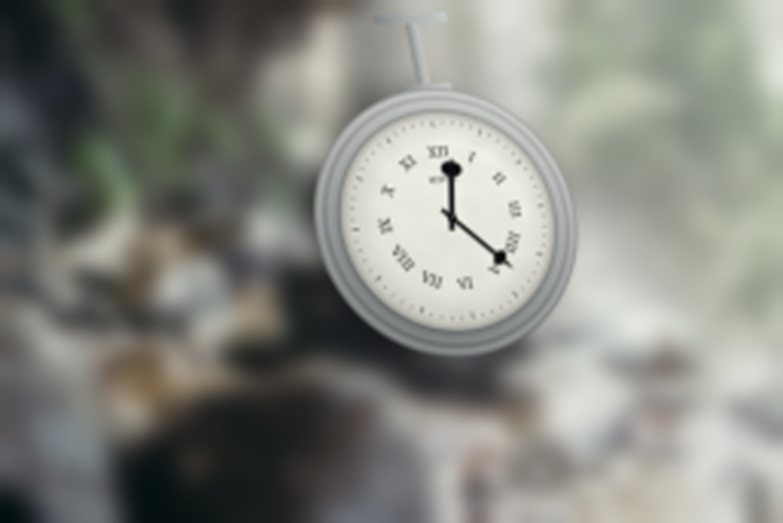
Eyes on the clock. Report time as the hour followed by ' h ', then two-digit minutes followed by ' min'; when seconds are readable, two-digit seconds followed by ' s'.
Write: 12 h 23 min
